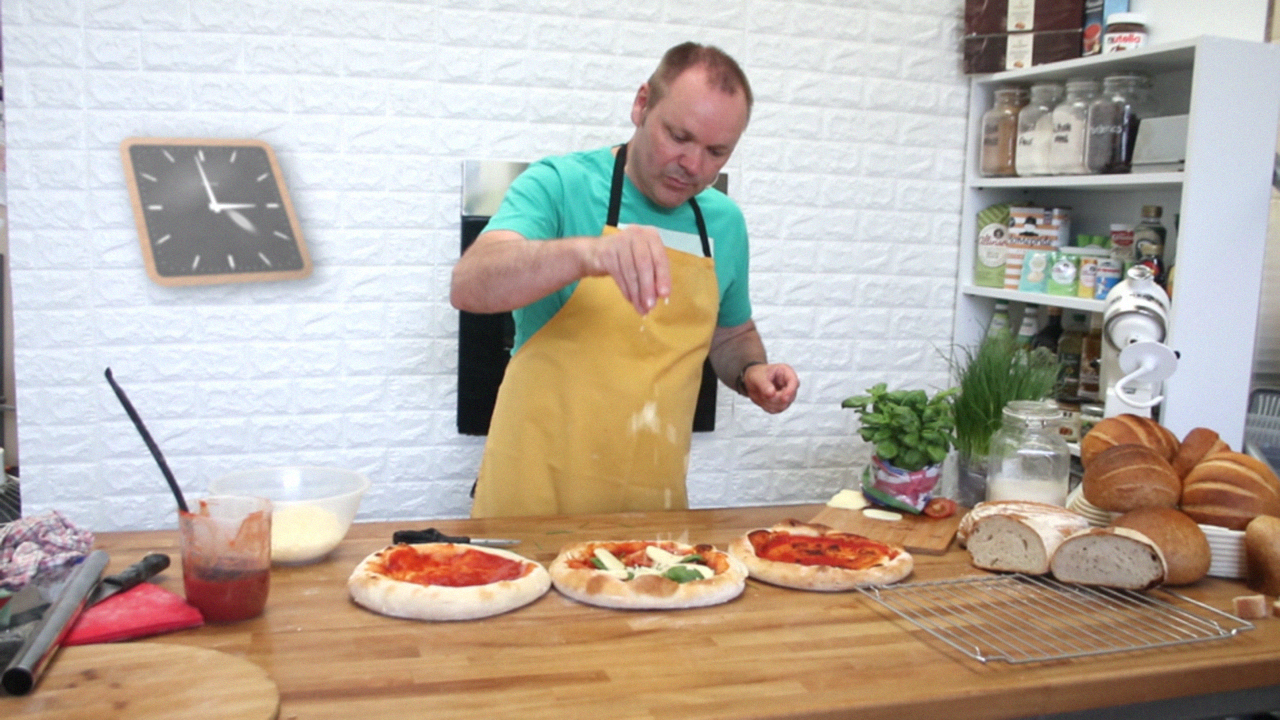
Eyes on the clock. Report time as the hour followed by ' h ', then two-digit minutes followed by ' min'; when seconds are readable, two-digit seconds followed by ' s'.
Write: 2 h 59 min
